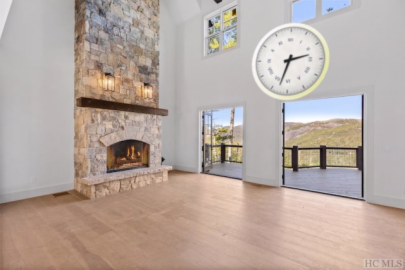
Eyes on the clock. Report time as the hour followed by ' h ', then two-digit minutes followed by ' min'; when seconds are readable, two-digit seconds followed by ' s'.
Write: 2 h 33 min
